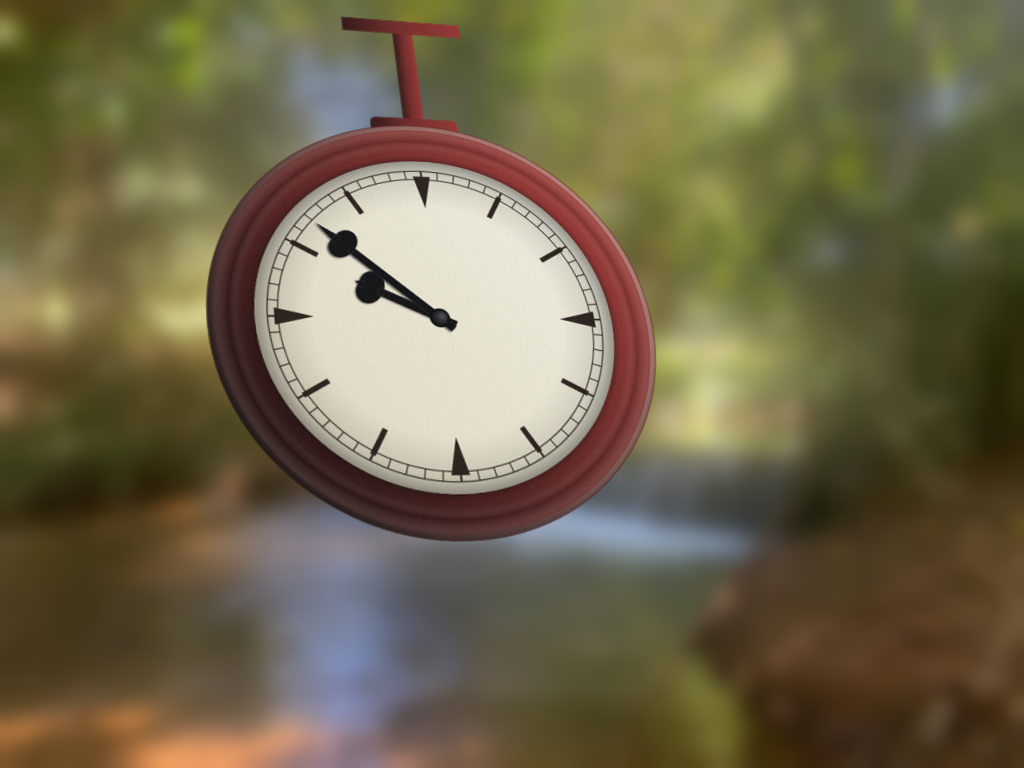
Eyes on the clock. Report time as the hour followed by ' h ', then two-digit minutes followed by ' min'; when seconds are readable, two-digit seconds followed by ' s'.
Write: 9 h 52 min
